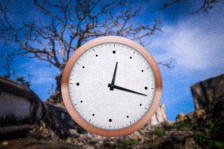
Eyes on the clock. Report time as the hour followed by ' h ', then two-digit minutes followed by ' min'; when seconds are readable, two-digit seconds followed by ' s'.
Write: 12 h 17 min
